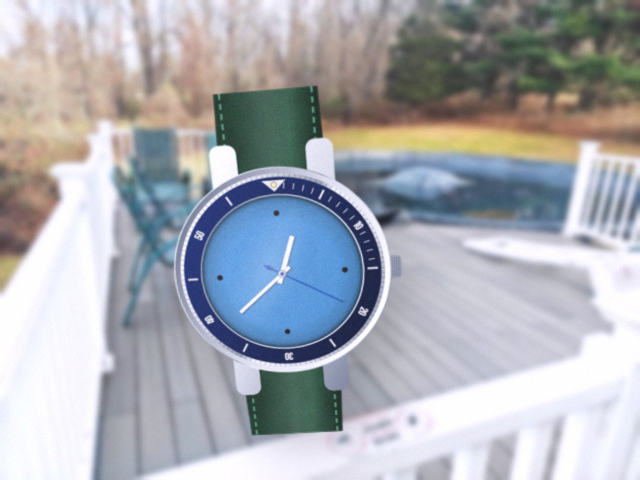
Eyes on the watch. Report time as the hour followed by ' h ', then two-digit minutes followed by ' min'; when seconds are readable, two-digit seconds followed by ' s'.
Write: 12 h 38 min 20 s
